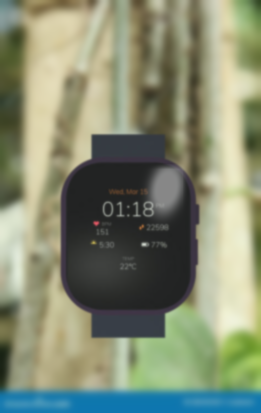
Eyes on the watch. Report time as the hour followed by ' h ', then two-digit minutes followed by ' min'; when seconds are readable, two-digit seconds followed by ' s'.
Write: 1 h 18 min
